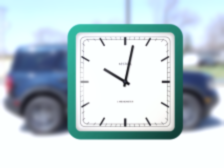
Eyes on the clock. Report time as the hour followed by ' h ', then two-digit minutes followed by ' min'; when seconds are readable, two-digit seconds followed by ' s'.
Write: 10 h 02 min
